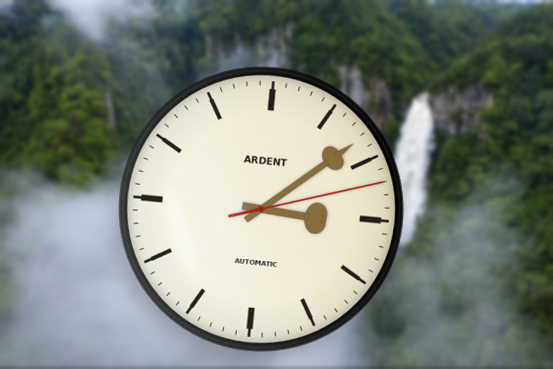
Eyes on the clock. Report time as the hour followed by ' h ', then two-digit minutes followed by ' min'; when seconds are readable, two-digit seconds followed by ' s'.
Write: 3 h 08 min 12 s
